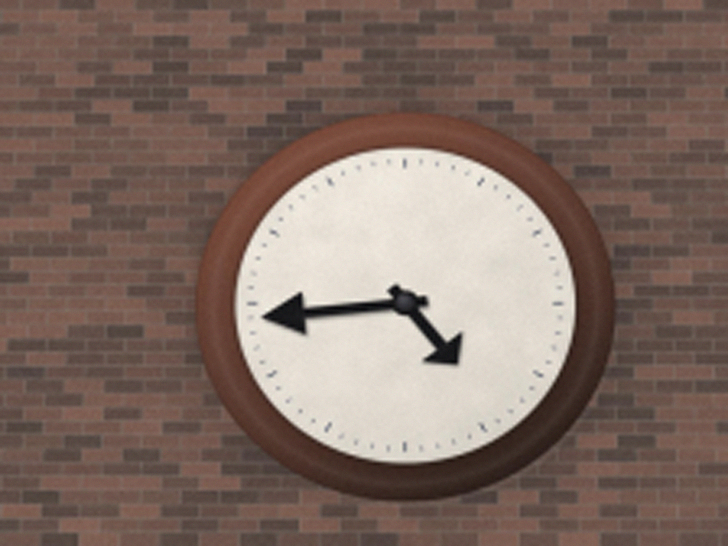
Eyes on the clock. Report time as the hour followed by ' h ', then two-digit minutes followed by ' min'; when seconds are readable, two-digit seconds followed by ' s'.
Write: 4 h 44 min
